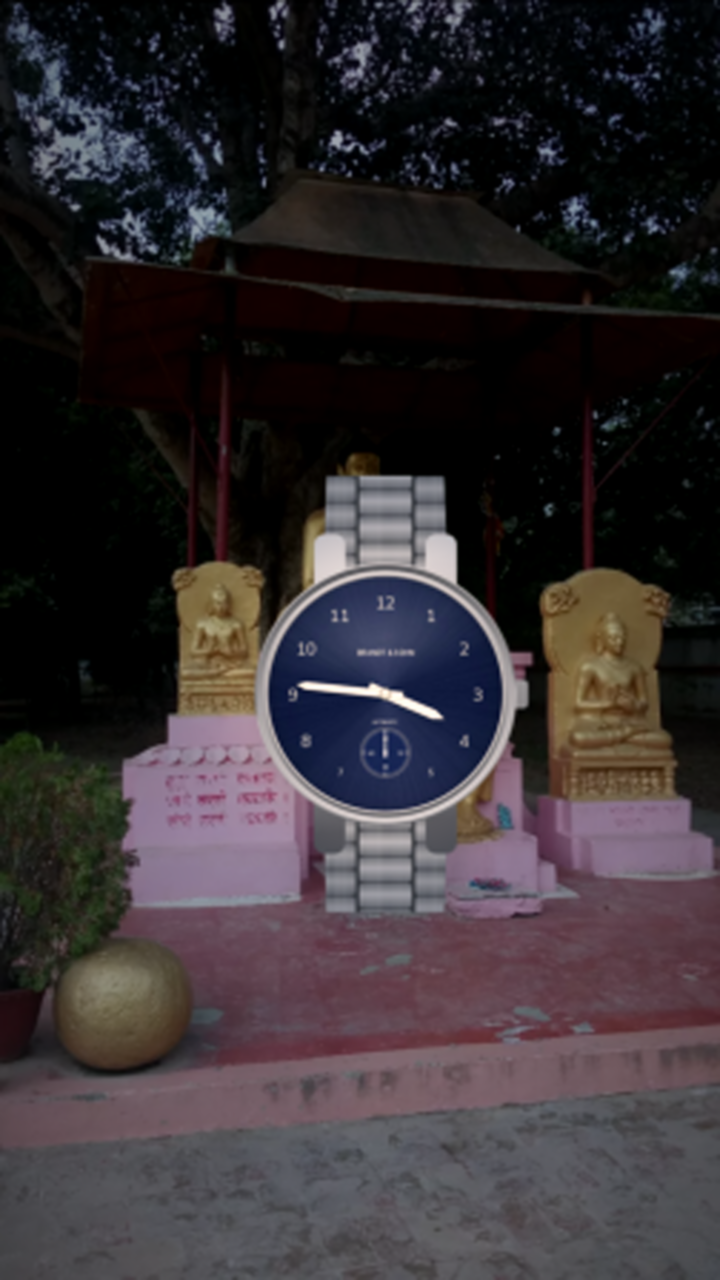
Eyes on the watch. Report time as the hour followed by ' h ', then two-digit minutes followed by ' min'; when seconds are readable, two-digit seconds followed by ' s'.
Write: 3 h 46 min
